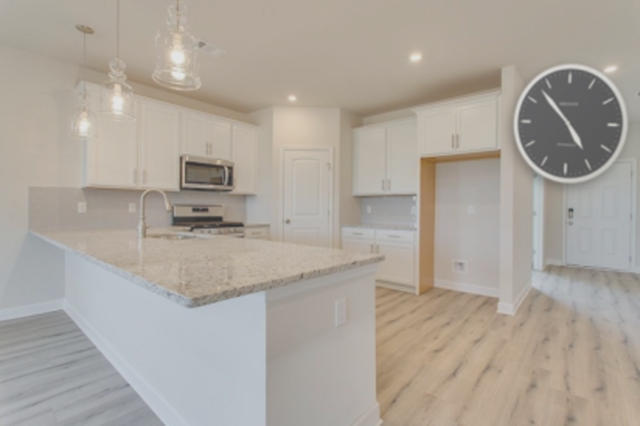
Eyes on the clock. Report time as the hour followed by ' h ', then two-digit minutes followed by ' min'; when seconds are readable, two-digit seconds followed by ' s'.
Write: 4 h 53 min
